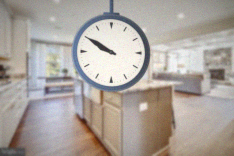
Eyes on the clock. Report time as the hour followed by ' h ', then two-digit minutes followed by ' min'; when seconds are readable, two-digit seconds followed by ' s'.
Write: 9 h 50 min
